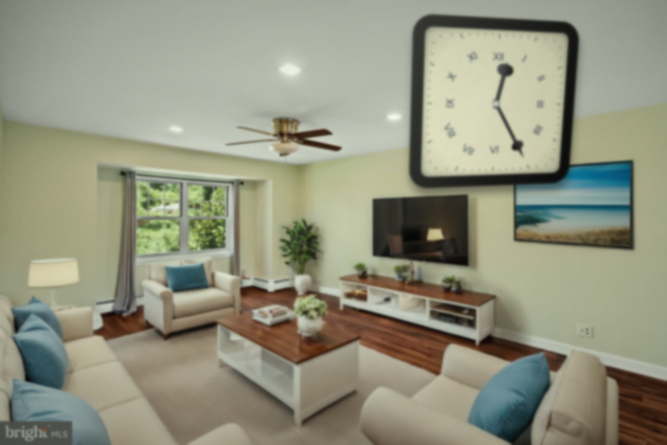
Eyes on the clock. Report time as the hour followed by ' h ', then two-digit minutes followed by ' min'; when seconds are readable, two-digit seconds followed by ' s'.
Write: 12 h 25 min
